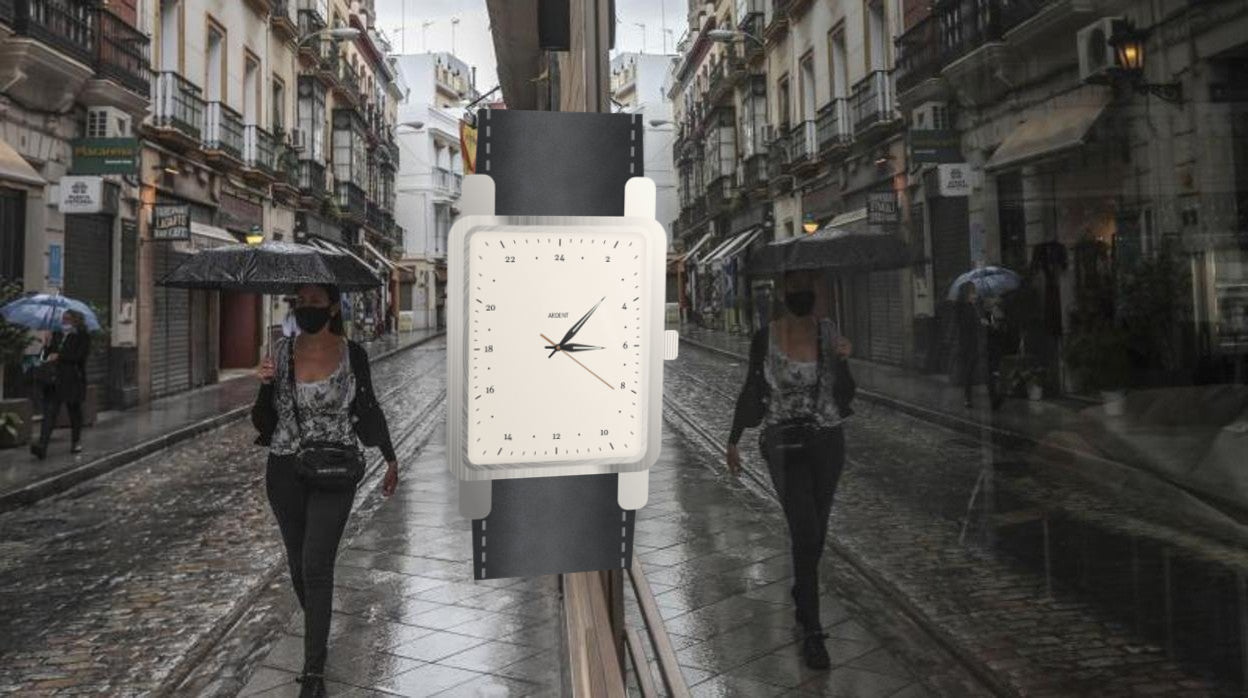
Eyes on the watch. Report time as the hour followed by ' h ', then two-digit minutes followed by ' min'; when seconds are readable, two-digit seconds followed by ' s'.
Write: 6 h 07 min 21 s
